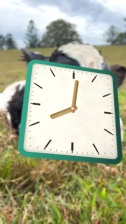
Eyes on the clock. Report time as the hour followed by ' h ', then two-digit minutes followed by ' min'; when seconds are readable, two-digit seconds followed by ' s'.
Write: 8 h 01 min
